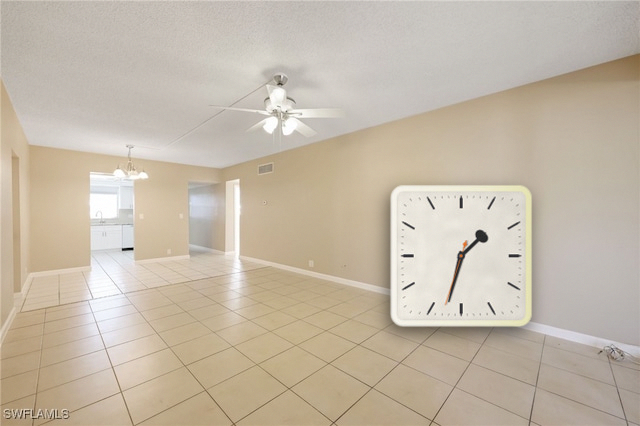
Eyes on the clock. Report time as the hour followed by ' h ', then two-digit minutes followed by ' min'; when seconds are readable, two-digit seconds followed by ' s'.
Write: 1 h 32 min 33 s
